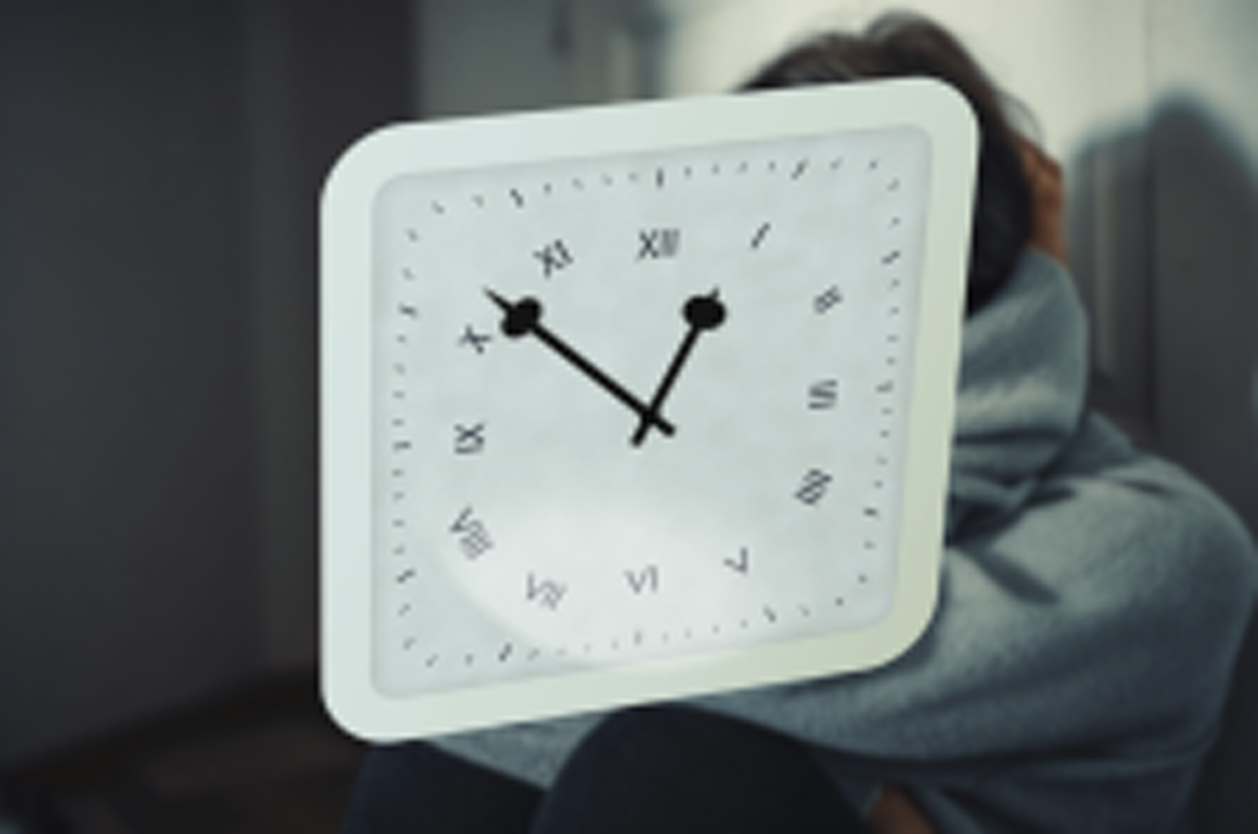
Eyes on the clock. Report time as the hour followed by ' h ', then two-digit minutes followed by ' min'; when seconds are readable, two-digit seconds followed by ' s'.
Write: 12 h 52 min
